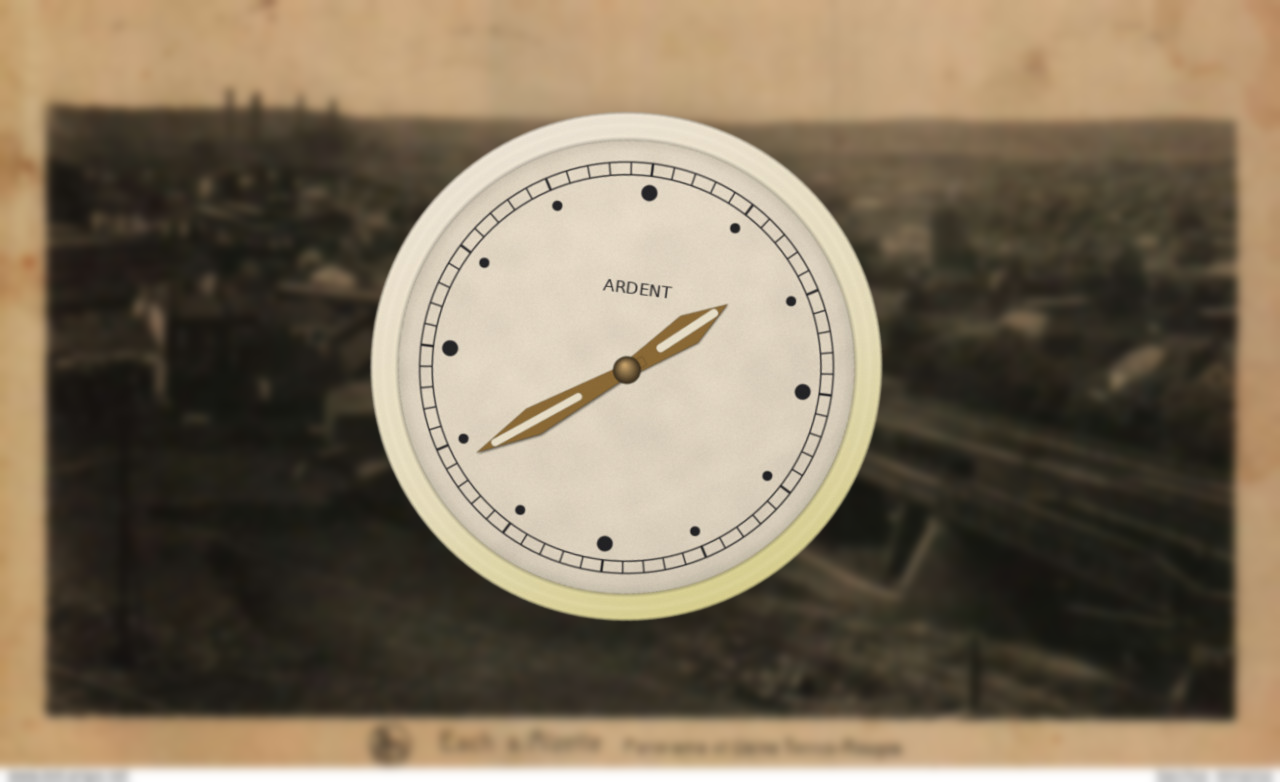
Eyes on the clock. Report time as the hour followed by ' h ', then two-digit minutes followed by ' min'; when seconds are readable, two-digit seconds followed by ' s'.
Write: 1 h 39 min
